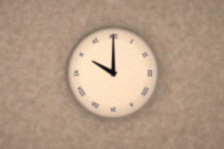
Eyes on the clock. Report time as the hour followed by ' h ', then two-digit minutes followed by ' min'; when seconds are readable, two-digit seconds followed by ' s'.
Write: 10 h 00 min
